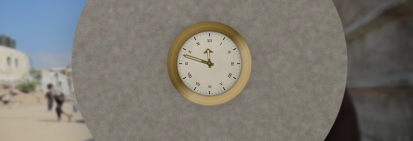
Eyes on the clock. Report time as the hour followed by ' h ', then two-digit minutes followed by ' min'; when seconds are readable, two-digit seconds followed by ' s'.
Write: 11 h 48 min
